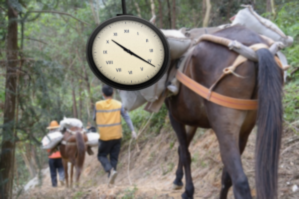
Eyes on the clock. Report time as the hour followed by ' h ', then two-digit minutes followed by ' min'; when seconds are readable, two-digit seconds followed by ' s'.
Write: 10 h 21 min
